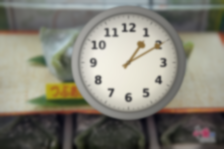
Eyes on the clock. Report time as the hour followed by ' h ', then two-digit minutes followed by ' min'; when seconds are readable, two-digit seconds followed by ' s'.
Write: 1 h 10 min
